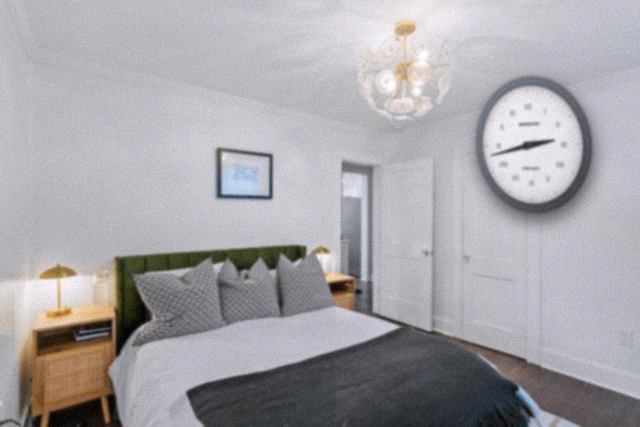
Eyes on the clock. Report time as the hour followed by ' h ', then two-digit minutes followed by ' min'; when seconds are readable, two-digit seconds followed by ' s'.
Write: 2 h 43 min
